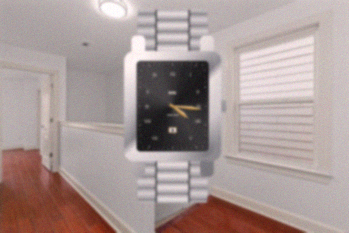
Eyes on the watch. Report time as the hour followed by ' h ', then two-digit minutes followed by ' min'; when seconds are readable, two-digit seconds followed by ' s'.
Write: 4 h 16 min
